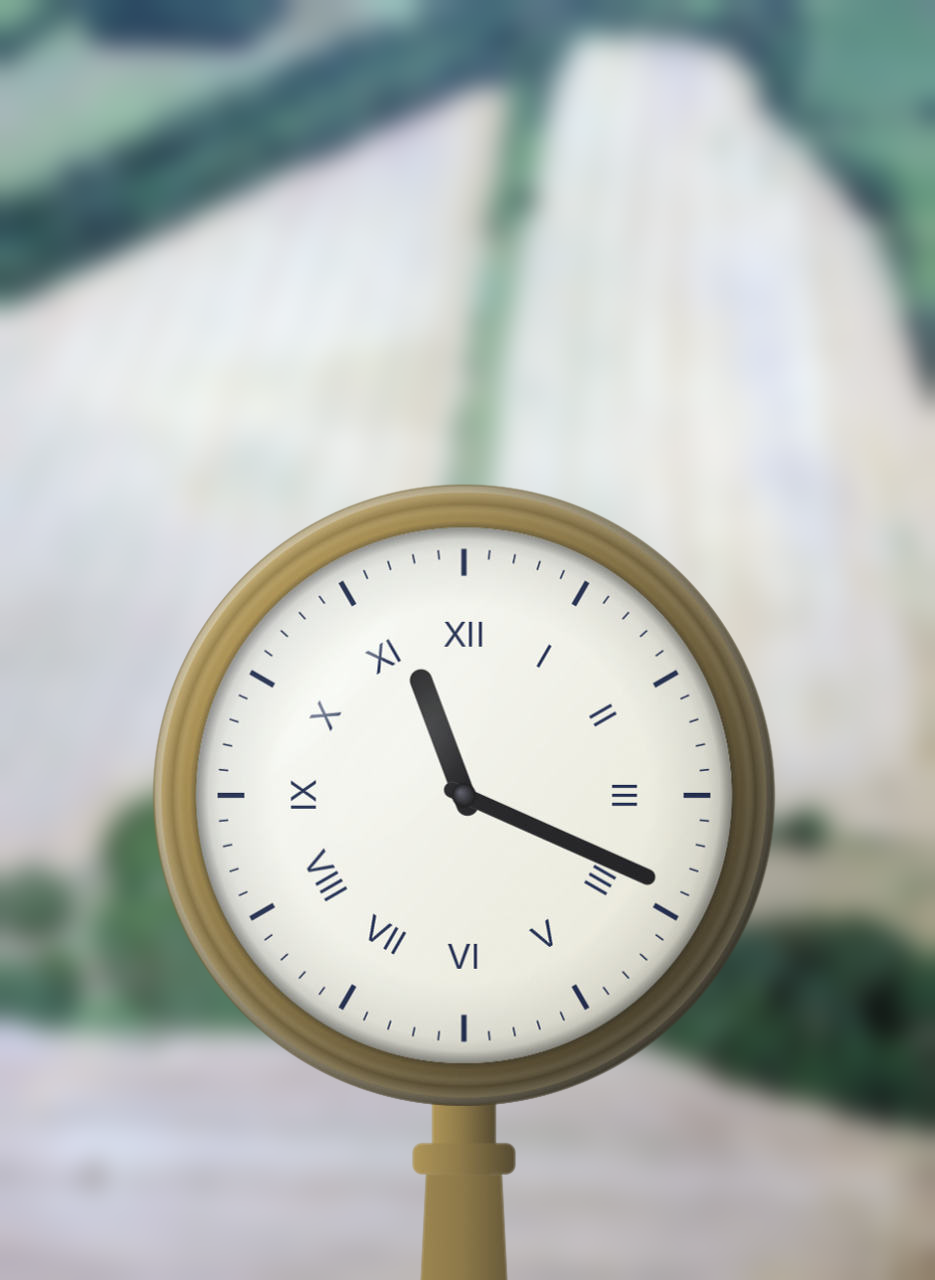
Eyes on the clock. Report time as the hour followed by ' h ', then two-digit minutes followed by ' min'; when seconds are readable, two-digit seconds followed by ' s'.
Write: 11 h 19 min
